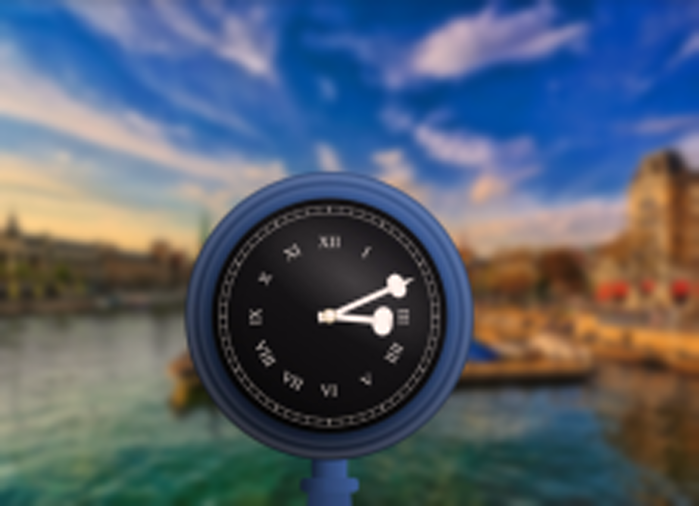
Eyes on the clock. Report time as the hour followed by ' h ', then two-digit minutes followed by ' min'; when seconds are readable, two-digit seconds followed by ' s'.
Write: 3 h 11 min
